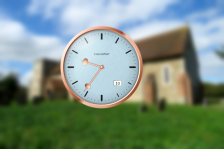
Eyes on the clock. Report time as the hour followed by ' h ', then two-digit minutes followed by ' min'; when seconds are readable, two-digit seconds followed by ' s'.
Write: 9 h 36 min
